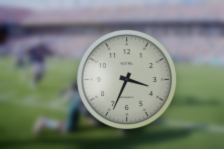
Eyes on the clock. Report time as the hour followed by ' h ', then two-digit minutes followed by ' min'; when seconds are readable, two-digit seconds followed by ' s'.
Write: 3 h 34 min
